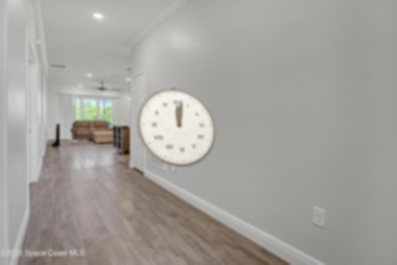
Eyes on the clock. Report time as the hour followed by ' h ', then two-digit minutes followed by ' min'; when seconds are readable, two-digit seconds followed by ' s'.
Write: 12 h 02 min
